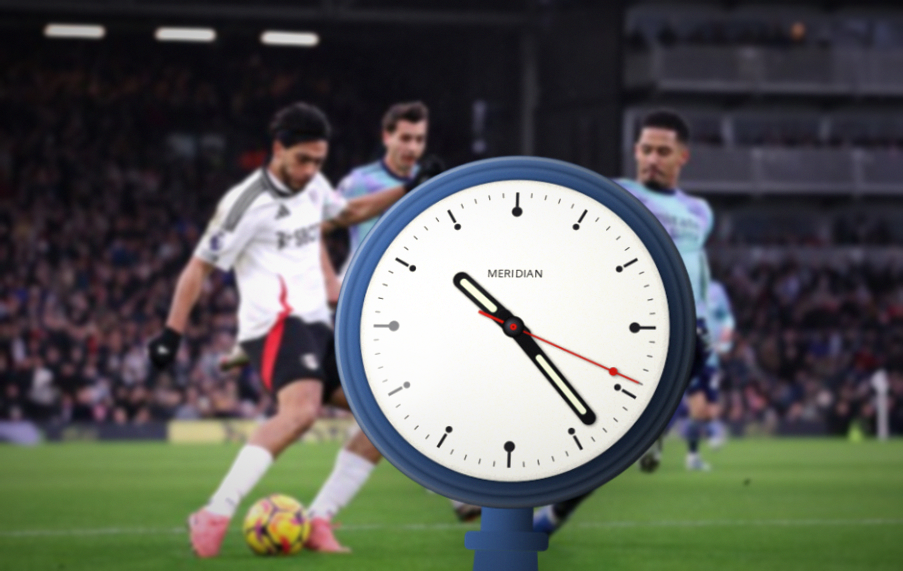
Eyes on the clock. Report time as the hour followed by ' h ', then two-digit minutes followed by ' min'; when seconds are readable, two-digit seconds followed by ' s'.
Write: 10 h 23 min 19 s
